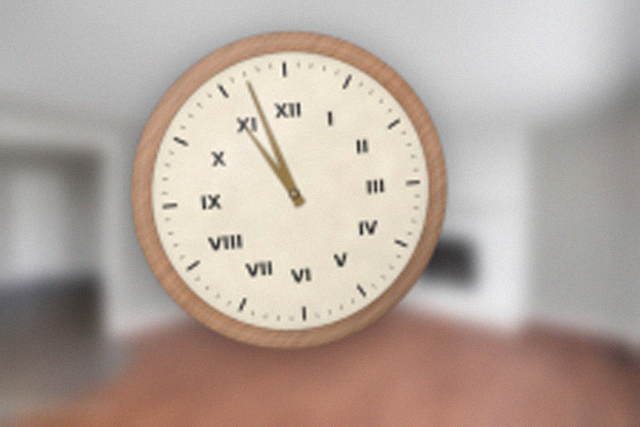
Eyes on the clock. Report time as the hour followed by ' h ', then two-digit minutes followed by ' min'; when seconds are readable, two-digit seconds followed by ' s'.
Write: 10 h 57 min
